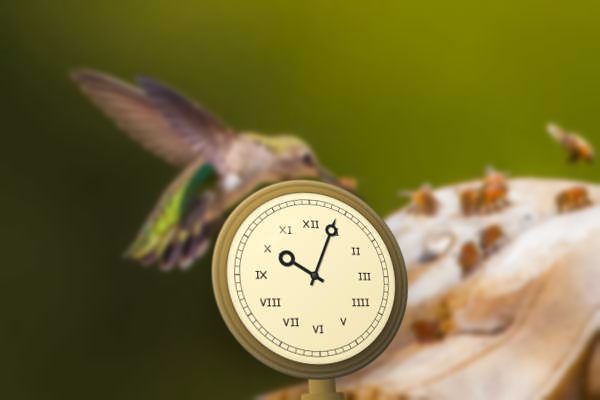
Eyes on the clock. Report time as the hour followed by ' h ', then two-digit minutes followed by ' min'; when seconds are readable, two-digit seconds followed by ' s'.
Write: 10 h 04 min
